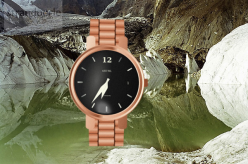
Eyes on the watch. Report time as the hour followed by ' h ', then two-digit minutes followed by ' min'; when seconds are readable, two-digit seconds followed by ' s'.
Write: 6 h 36 min
